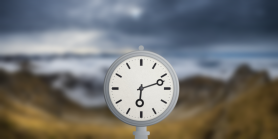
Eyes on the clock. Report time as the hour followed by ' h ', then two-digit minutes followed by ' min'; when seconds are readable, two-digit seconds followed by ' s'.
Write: 6 h 12 min
